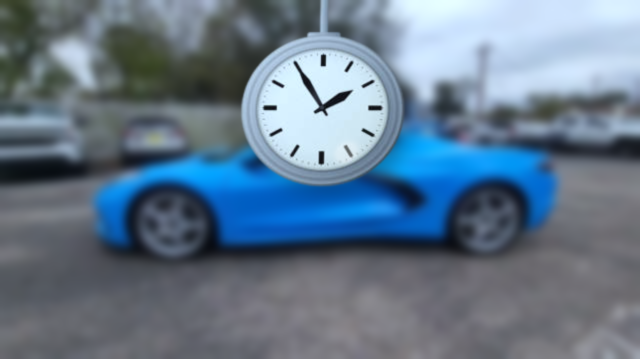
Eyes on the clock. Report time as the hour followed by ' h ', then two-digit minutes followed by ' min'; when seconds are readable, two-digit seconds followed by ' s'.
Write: 1 h 55 min
